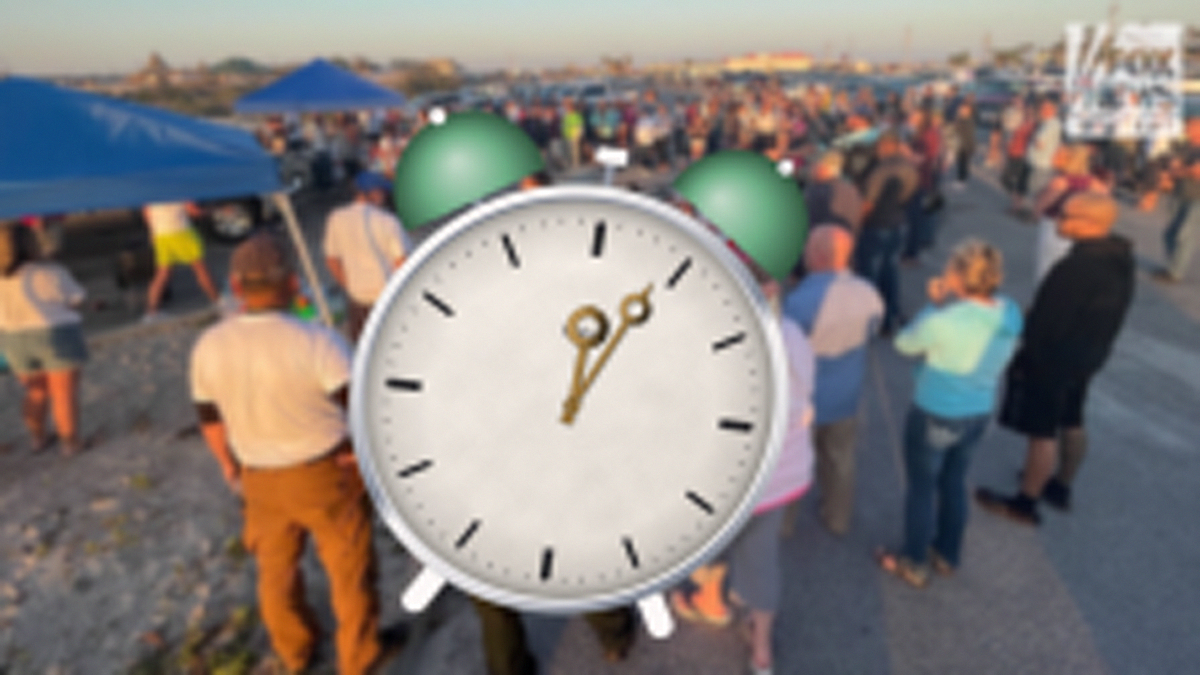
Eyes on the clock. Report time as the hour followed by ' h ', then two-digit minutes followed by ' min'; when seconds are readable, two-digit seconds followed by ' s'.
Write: 12 h 04 min
